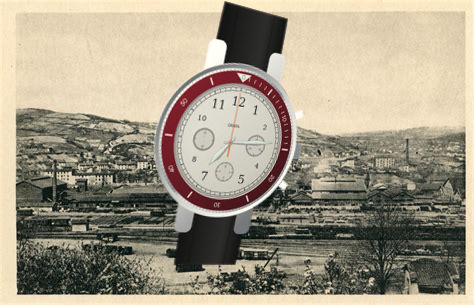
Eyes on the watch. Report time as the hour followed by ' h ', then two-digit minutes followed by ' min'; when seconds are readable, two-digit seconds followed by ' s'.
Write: 7 h 14 min
